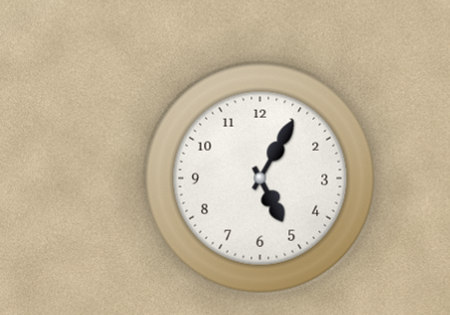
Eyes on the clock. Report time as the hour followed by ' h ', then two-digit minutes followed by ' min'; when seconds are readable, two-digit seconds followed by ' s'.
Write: 5 h 05 min
